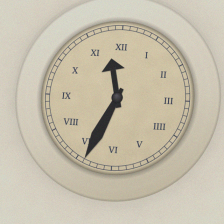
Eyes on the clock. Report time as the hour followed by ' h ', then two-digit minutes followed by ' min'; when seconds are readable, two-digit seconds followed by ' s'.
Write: 11 h 34 min
